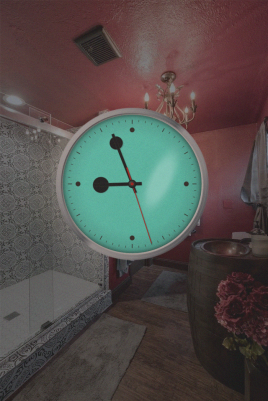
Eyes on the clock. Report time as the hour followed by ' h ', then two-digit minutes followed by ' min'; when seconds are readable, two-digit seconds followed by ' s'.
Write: 8 h 56 min 27 s
